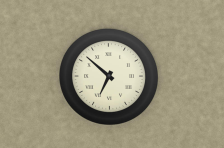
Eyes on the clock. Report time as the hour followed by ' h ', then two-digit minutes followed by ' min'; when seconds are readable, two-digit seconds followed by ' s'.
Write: 6 h 52 min
